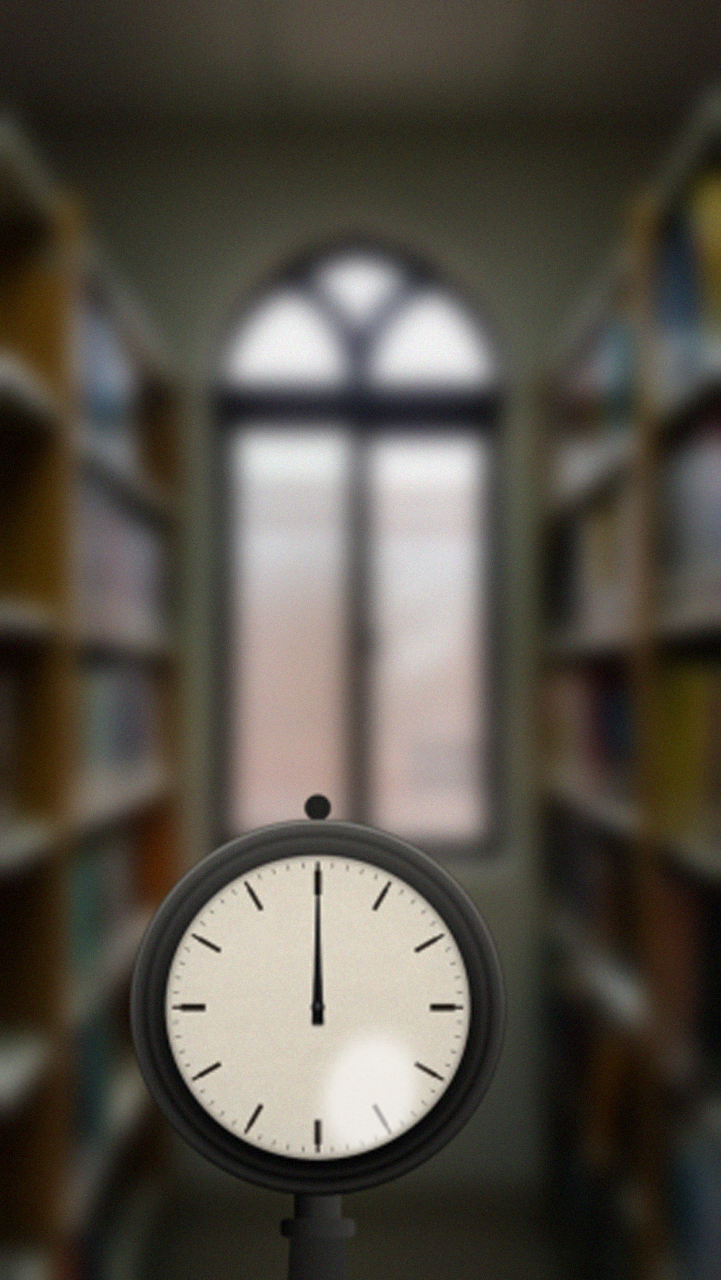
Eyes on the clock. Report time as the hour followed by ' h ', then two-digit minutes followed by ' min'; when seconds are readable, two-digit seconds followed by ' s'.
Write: 12 h 00 min
